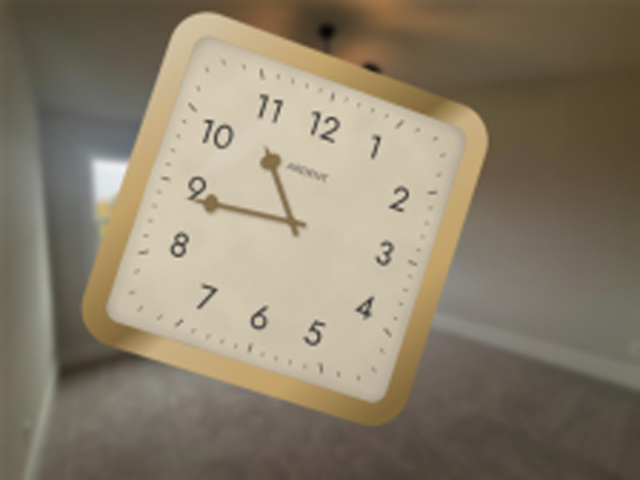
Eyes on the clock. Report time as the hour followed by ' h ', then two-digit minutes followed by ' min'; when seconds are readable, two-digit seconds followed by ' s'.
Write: 10 h 44 min
